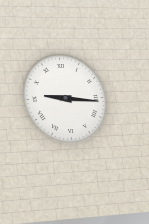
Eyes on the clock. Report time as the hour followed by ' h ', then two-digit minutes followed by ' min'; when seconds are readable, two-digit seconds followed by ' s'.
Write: 9 h 16 min
